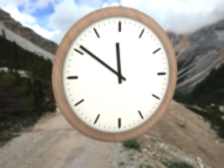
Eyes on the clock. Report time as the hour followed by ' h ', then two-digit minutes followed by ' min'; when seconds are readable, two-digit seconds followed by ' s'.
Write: 11 h 51 min
